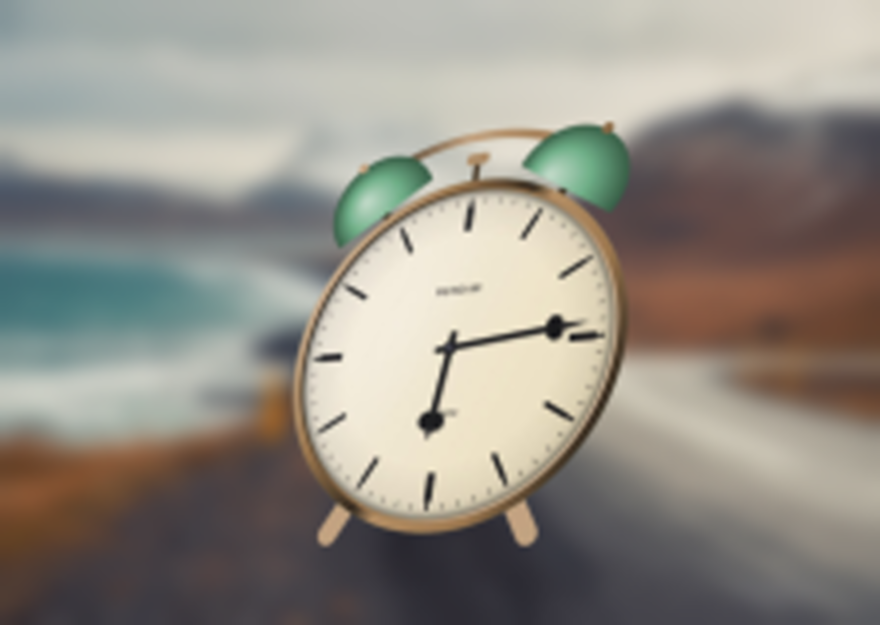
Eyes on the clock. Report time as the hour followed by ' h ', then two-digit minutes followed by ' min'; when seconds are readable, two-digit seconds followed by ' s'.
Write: 6 h 14 min
